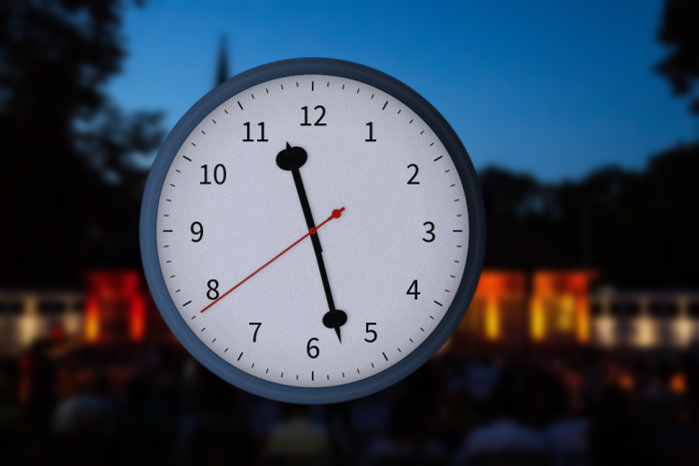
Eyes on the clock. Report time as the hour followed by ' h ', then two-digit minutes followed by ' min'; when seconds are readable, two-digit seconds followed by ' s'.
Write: 11 h 27 min 39 s
